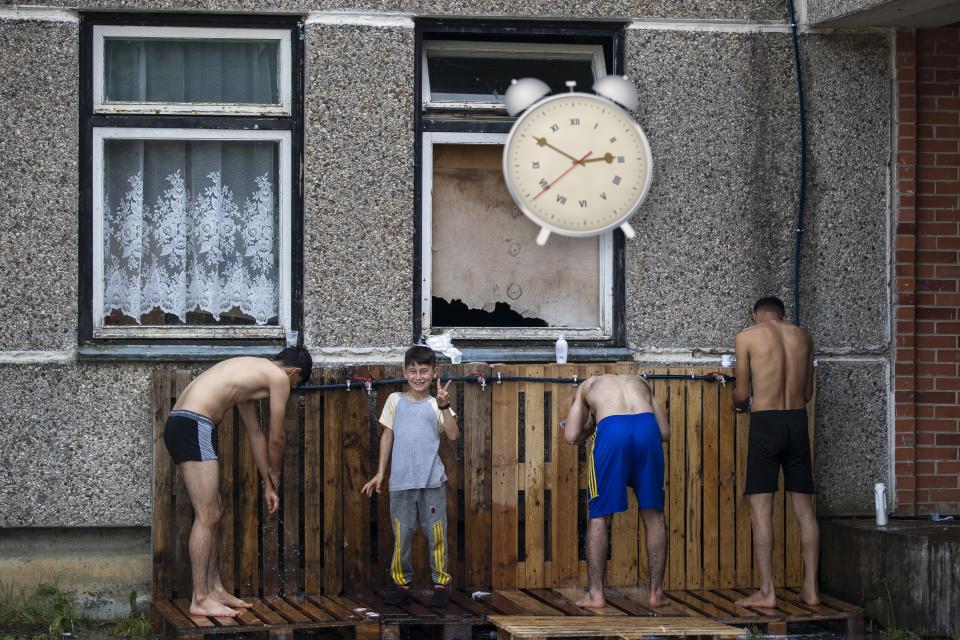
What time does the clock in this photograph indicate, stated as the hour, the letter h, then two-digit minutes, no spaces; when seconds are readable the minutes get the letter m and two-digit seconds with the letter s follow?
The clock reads 2h50m39s
